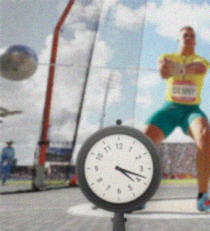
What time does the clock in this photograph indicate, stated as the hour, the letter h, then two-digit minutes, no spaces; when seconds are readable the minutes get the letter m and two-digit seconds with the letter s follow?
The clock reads 4h18
